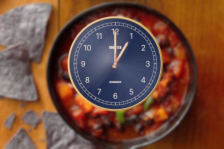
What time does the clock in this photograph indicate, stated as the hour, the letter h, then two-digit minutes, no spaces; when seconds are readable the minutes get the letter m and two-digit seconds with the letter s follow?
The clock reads 1h00
